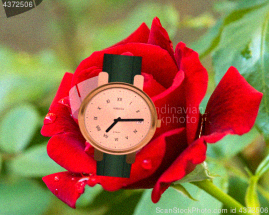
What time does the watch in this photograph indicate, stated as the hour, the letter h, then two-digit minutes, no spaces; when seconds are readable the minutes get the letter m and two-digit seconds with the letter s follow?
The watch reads 7h14
